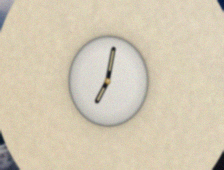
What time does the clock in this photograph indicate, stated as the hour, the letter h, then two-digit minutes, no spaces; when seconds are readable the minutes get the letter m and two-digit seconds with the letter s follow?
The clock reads 7h02
